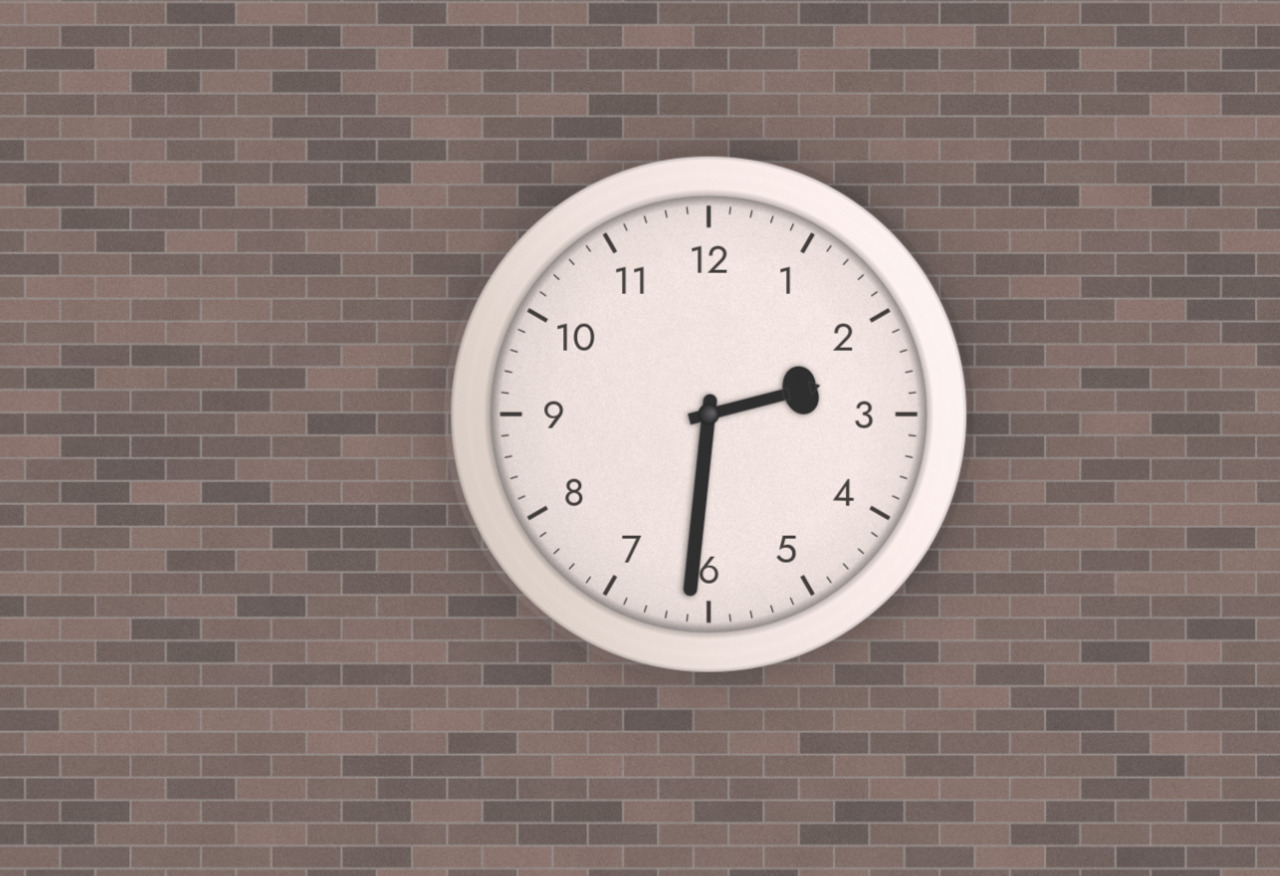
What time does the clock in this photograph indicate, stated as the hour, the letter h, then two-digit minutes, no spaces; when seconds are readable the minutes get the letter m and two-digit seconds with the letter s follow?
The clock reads 2h31
